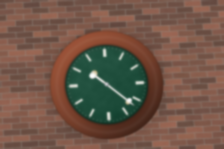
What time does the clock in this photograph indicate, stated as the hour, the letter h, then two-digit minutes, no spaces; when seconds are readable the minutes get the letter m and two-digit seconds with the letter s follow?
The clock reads 10h22
